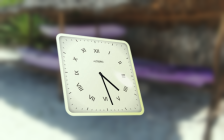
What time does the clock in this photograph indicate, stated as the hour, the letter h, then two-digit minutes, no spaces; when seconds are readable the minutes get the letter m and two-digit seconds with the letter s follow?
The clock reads 4h28
